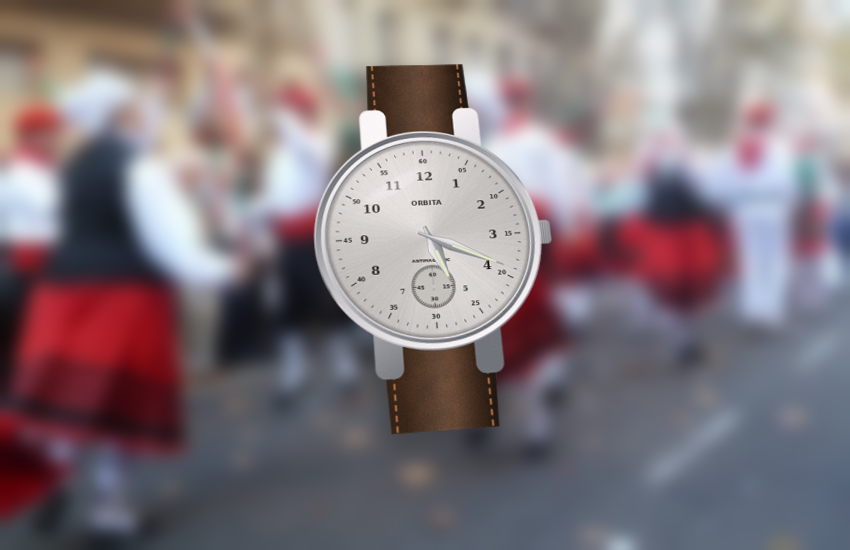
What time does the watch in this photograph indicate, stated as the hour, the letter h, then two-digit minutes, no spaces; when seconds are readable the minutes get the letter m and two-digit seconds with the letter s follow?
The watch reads 5h19
